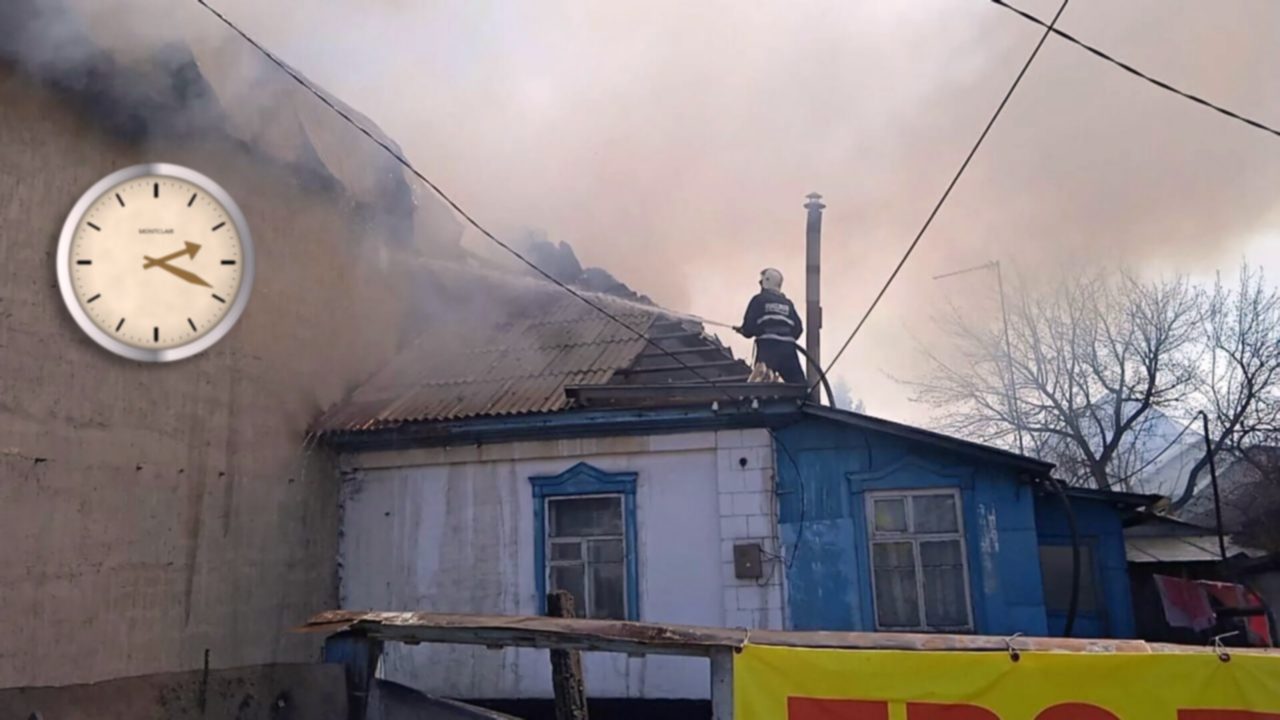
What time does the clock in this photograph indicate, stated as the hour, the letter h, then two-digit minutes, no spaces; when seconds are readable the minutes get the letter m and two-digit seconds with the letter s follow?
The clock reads 2h19
